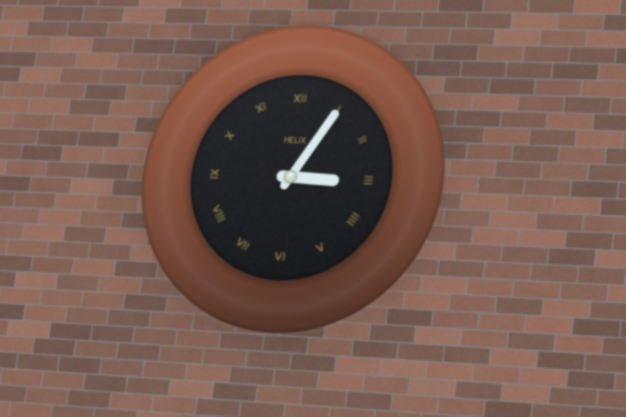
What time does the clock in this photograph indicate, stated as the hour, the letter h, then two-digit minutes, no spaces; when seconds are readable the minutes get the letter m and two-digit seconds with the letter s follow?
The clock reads 3h05
